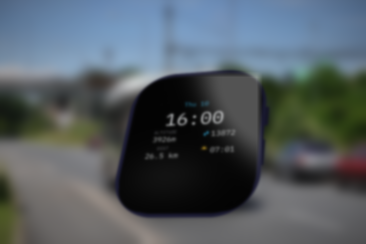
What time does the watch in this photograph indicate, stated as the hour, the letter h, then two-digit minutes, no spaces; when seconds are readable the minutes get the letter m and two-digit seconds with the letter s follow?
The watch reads 16h00
